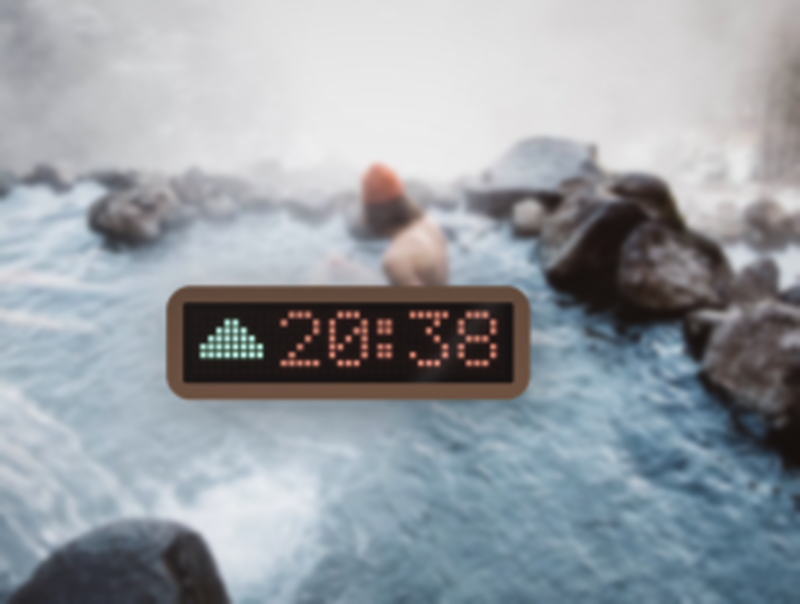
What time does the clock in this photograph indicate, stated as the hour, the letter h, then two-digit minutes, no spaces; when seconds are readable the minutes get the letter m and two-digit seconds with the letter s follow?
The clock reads 20h38
